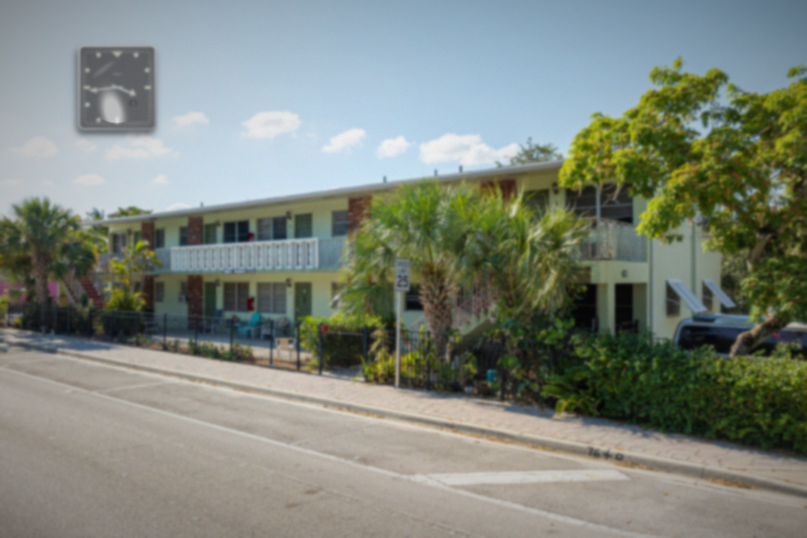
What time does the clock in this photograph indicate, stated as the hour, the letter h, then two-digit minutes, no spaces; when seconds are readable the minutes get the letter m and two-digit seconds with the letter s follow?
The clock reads 3h44
